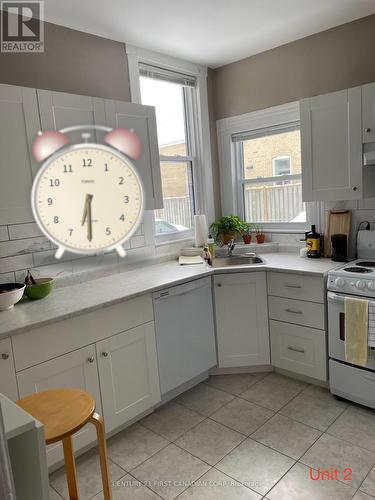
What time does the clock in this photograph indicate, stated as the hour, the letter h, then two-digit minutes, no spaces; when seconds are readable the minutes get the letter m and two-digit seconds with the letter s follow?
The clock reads 6h30
